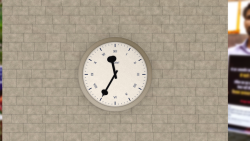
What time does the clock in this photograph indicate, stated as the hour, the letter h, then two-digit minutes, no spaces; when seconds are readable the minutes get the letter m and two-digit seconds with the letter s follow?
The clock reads 11h35
